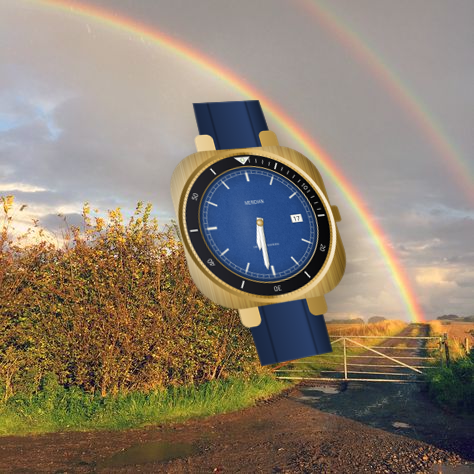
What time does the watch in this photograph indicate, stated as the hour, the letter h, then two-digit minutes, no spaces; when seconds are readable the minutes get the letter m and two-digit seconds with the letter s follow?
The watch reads 6h31
